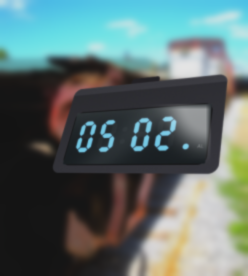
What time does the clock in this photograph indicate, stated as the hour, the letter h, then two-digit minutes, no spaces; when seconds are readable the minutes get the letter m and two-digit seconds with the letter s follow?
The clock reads 5h02
